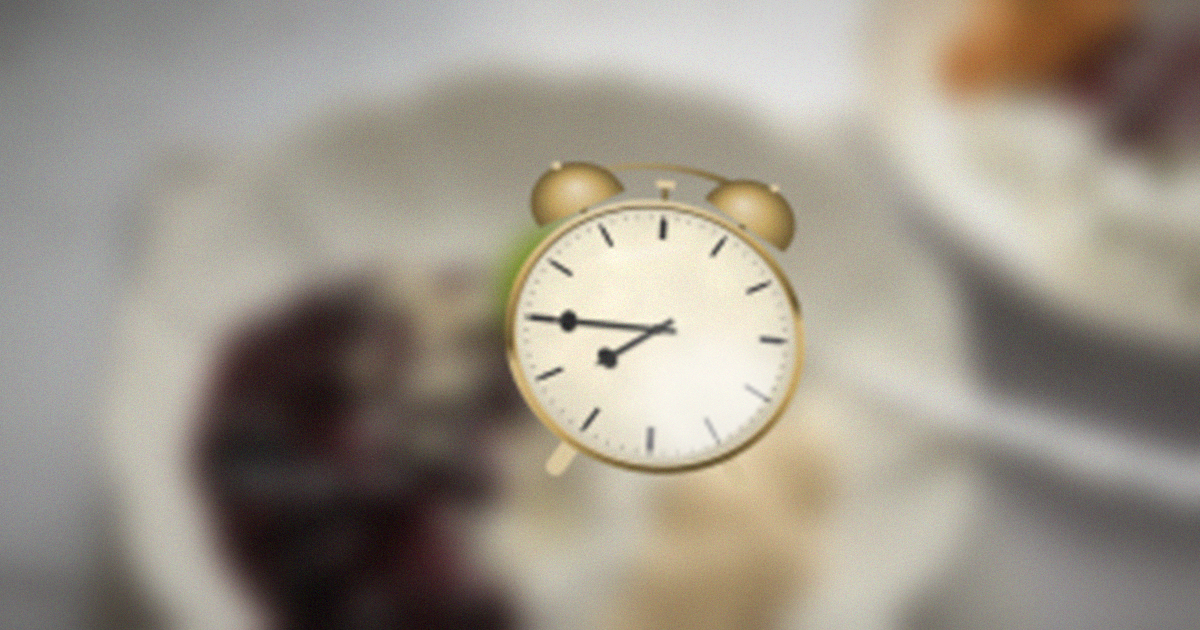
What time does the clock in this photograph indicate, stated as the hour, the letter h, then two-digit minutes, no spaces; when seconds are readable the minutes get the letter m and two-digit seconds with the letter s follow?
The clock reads 7h45
